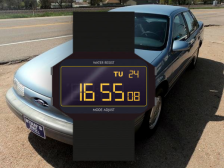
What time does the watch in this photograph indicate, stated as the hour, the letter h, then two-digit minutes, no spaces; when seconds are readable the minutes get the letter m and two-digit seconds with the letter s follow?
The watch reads 16h55m08s
